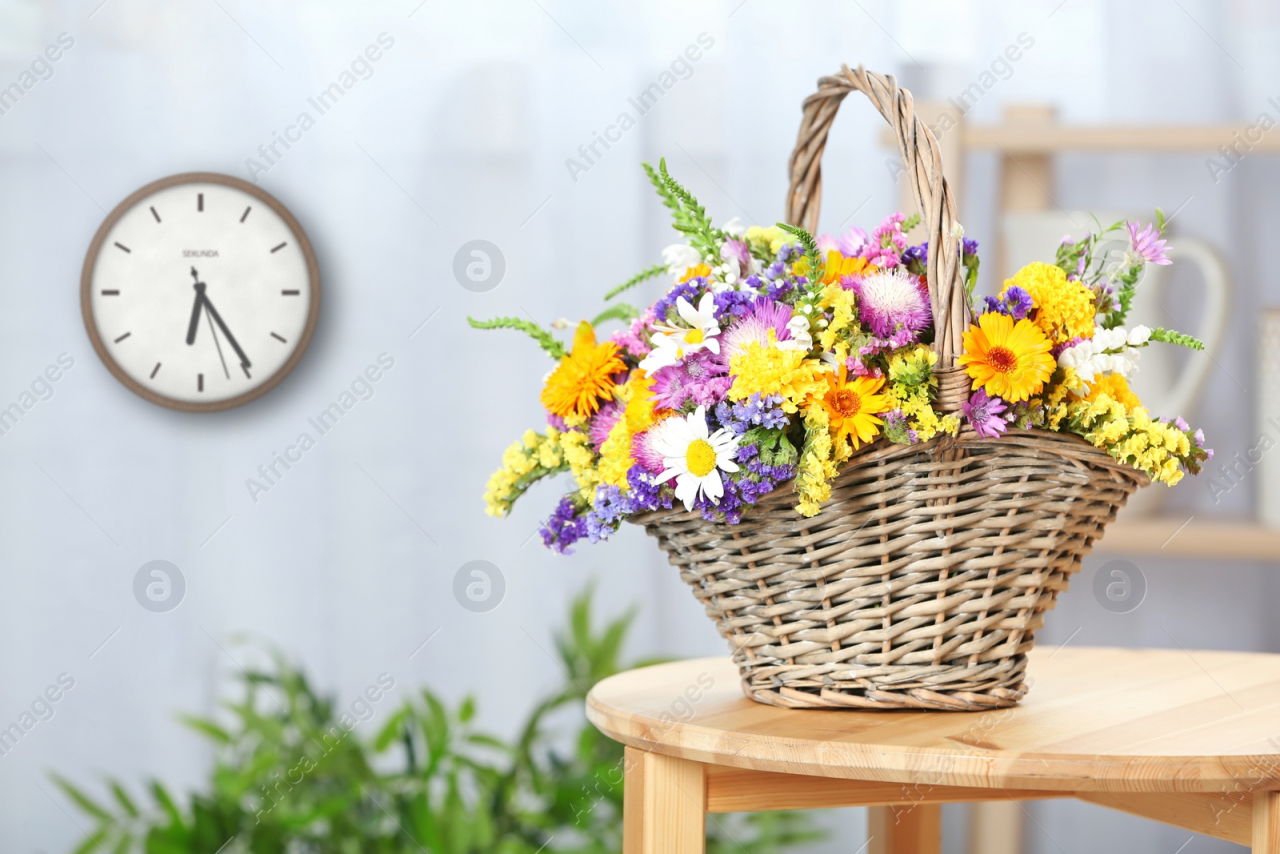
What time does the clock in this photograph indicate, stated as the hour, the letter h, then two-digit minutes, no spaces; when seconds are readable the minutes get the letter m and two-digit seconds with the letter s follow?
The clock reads 6h24m27s
